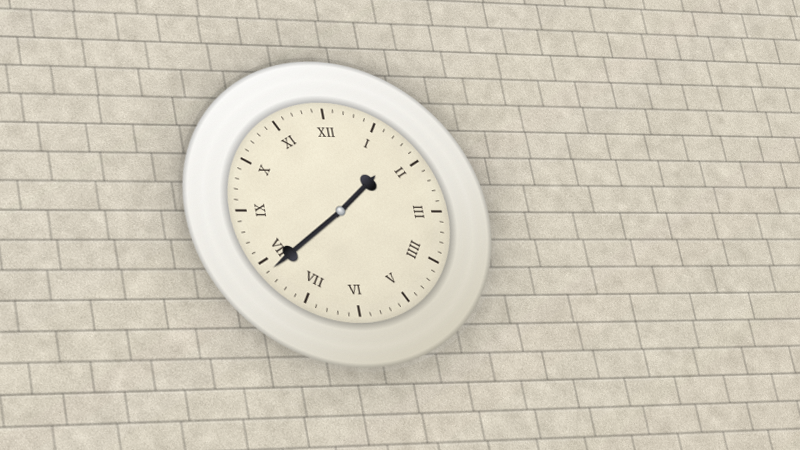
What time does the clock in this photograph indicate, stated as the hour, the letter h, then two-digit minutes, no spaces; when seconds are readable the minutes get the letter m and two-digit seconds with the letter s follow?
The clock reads 1h39
